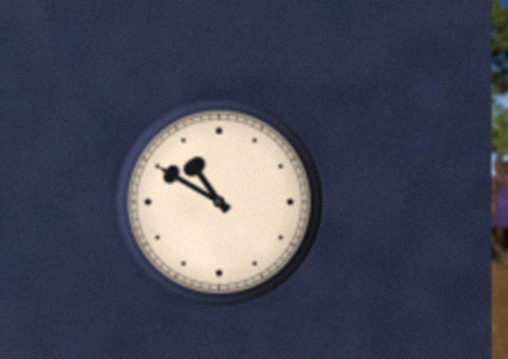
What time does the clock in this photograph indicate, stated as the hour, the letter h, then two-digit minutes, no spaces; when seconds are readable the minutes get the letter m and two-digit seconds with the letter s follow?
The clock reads 10h50
